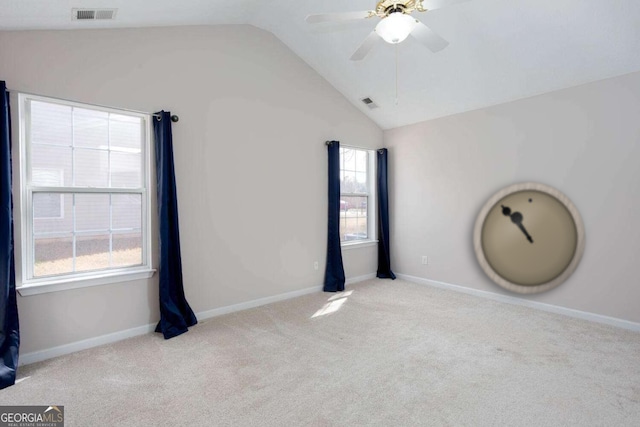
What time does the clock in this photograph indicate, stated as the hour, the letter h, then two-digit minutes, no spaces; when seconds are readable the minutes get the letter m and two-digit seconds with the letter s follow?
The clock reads 10h53
